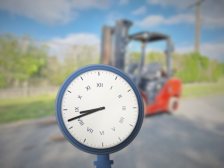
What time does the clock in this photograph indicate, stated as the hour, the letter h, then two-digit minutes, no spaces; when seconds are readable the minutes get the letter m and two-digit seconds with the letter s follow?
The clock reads 8h42
